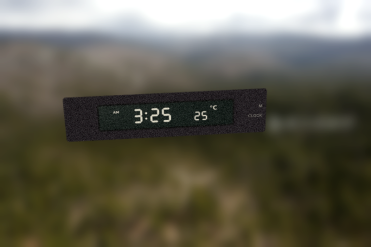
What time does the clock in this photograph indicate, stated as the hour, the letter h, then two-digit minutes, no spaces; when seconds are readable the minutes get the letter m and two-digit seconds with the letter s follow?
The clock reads 3h25
